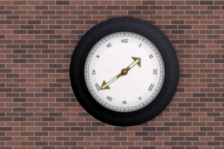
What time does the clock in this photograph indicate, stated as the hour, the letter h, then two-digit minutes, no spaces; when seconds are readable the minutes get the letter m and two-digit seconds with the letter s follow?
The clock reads 1h39
